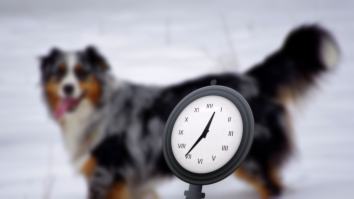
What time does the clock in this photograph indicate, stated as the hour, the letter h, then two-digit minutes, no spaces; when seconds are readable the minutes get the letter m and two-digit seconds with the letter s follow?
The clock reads 12h36
